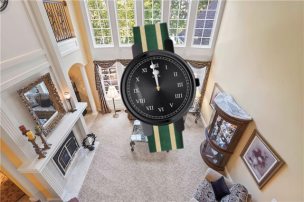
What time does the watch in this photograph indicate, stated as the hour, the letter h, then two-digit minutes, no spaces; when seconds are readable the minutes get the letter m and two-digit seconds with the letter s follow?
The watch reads 11h59
